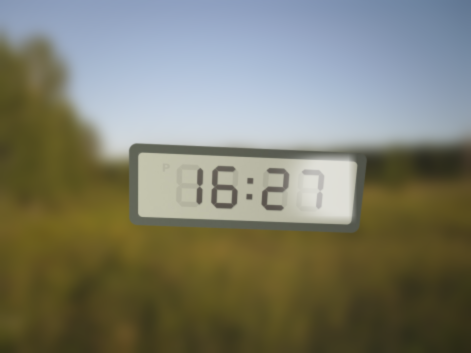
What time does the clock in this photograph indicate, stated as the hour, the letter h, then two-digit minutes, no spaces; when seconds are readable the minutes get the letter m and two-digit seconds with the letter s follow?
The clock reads 16h27
